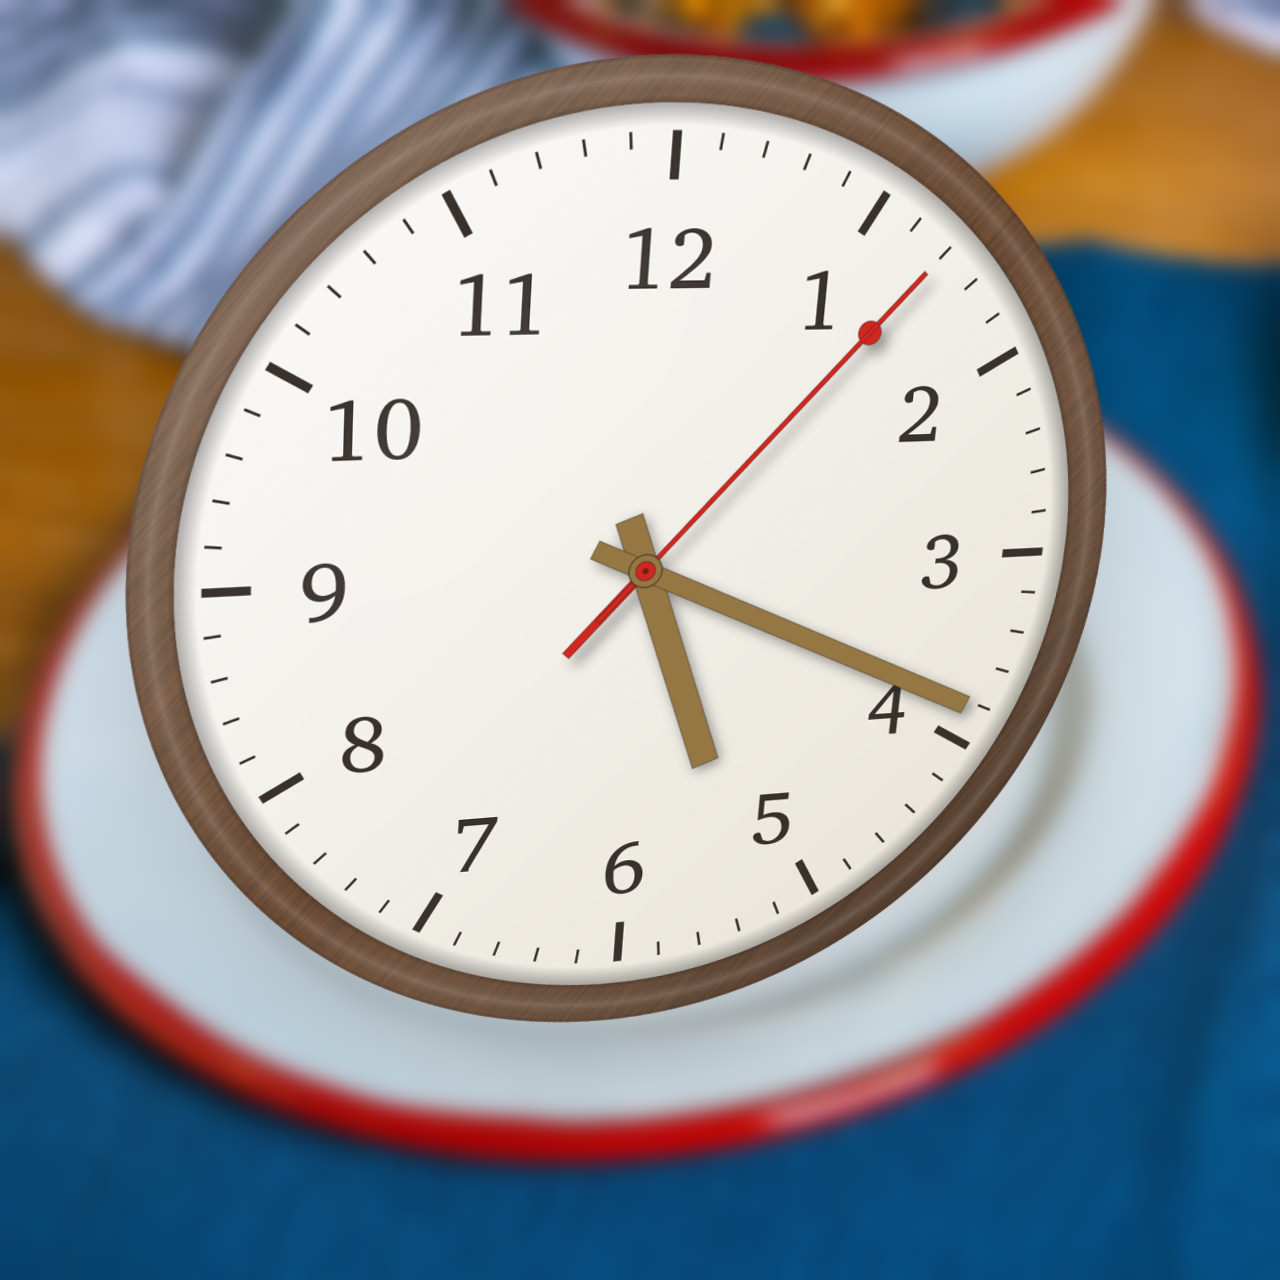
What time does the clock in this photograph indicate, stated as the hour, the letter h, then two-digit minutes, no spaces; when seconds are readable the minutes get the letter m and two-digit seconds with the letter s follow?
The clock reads 5h19m07s
